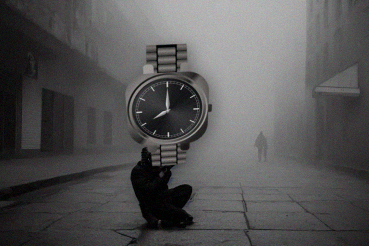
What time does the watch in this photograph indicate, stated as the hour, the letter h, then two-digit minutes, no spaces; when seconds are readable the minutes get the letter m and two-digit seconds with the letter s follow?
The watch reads 8h00
